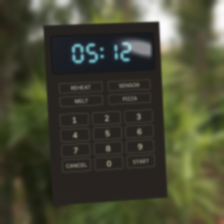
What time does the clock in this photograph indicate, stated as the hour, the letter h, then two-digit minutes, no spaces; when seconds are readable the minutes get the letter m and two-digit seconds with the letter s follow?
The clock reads 5h12
